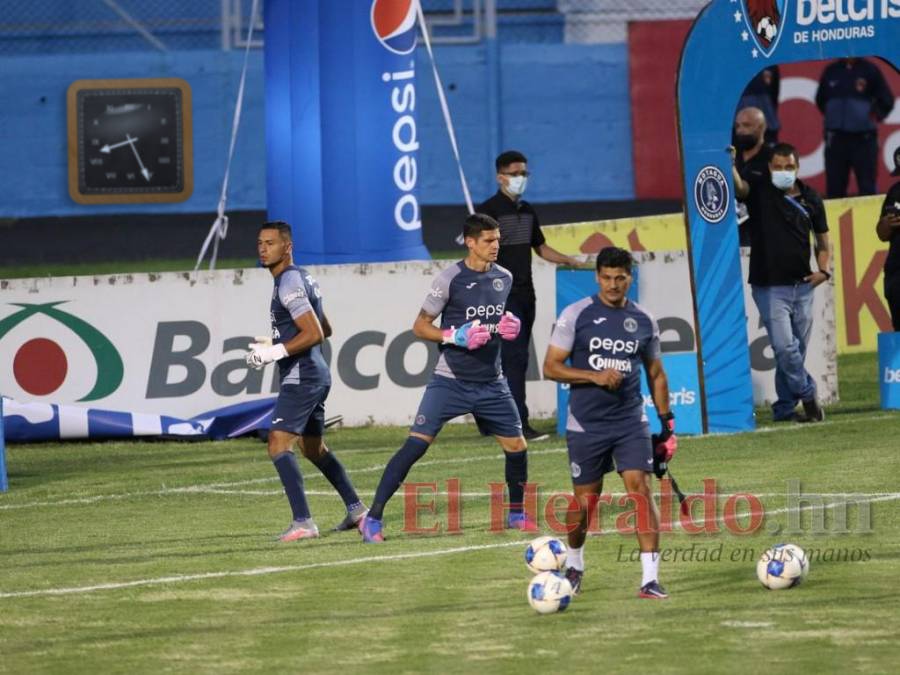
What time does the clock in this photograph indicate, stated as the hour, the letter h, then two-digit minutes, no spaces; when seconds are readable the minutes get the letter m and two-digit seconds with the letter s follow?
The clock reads 8h26
